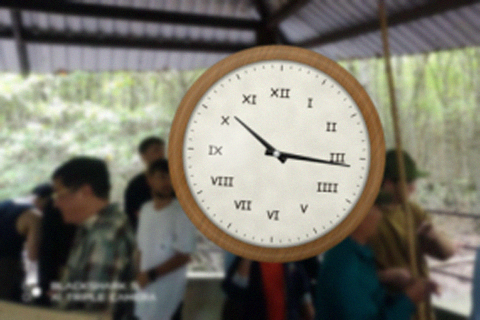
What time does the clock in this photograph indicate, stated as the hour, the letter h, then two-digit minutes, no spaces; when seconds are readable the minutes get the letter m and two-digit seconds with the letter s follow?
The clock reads 10h16
